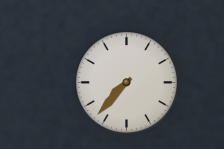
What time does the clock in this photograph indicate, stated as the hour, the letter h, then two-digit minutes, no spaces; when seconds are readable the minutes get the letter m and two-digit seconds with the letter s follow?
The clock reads 7h37
